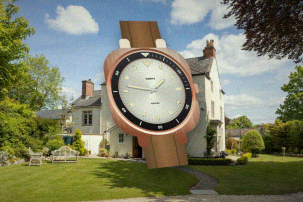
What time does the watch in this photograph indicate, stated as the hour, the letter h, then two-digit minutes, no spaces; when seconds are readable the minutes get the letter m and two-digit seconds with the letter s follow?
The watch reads 1h47
